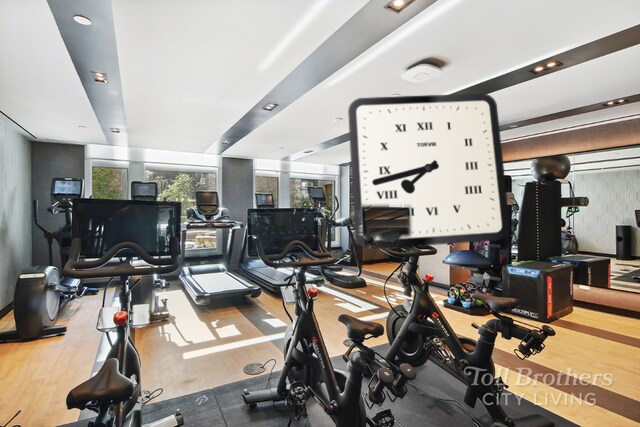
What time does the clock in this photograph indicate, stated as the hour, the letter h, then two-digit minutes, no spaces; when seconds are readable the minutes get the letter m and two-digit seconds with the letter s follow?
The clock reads 7h43
